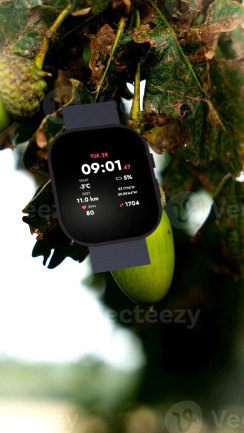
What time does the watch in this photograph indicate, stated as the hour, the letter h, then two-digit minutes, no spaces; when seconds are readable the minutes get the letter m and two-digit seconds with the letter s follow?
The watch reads 9h01
